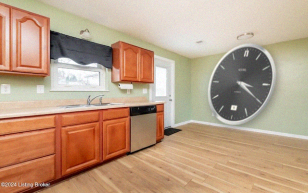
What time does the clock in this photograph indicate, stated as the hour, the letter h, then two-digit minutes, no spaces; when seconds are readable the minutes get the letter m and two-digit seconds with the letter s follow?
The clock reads 3h20
